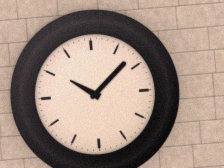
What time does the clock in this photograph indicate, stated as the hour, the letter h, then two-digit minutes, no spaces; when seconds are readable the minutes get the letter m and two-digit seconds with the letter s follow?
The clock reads 10h08
